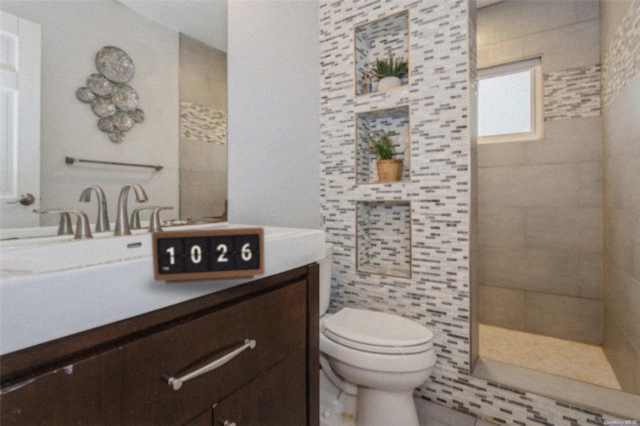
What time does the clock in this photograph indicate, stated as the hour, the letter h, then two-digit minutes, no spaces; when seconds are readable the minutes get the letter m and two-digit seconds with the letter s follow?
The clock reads 10h26
